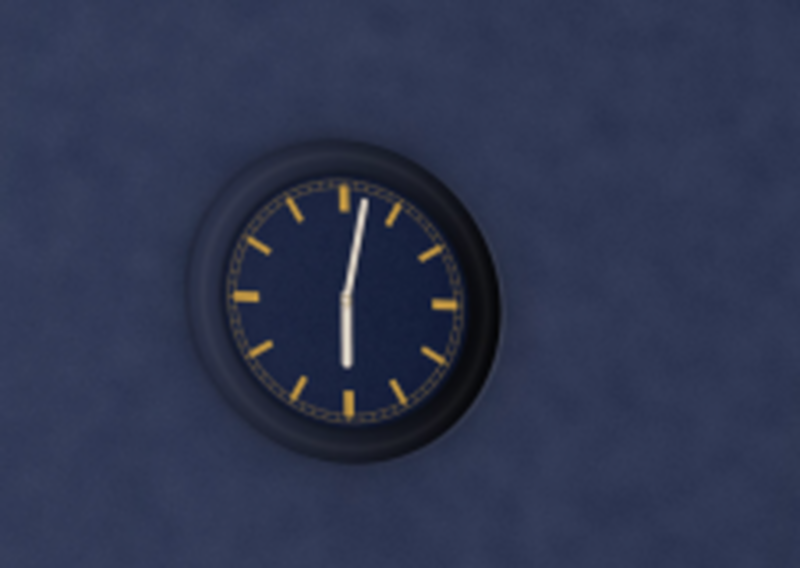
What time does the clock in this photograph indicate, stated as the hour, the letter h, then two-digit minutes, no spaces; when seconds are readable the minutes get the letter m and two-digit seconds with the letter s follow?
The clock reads 6h02
